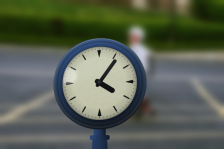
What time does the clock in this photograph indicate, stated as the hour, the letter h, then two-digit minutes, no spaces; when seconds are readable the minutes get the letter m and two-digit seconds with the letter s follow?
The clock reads 4h06
